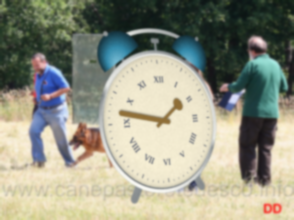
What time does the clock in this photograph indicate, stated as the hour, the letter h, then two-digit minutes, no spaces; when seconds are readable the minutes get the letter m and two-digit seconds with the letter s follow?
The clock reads 1h47
